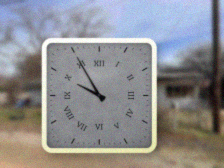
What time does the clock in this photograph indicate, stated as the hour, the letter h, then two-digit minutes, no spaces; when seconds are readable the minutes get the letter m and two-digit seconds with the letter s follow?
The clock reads 9h55
